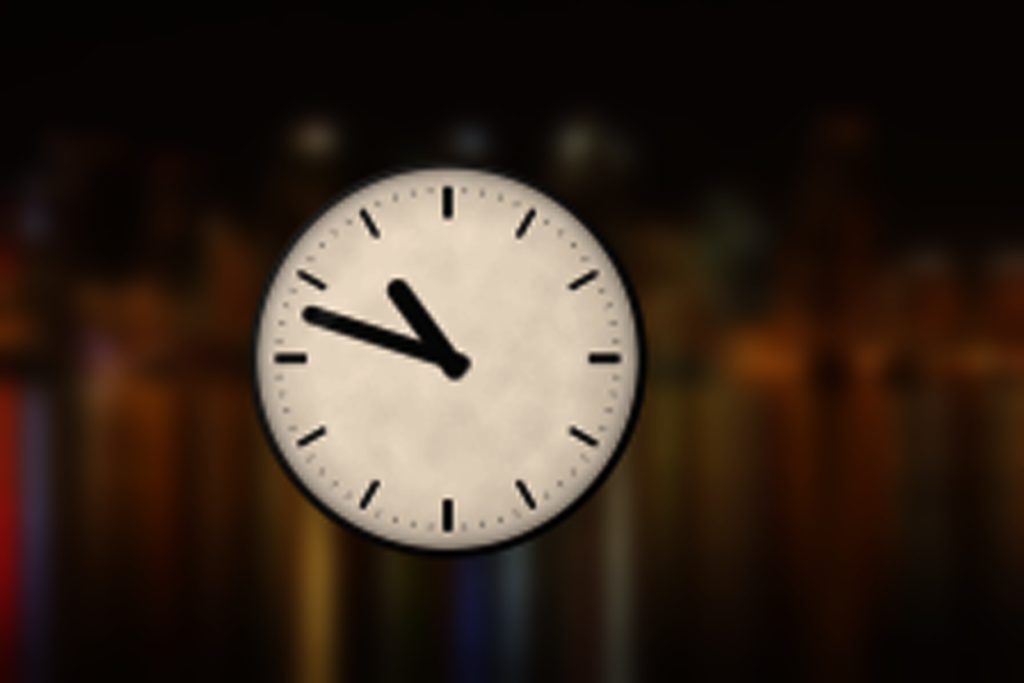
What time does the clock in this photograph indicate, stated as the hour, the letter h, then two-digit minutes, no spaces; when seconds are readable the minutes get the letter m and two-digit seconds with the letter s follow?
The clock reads 10h48
